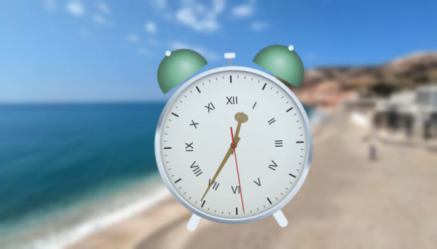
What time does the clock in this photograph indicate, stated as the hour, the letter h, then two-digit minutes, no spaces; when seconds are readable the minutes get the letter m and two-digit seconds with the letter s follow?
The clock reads 12h35m29s
